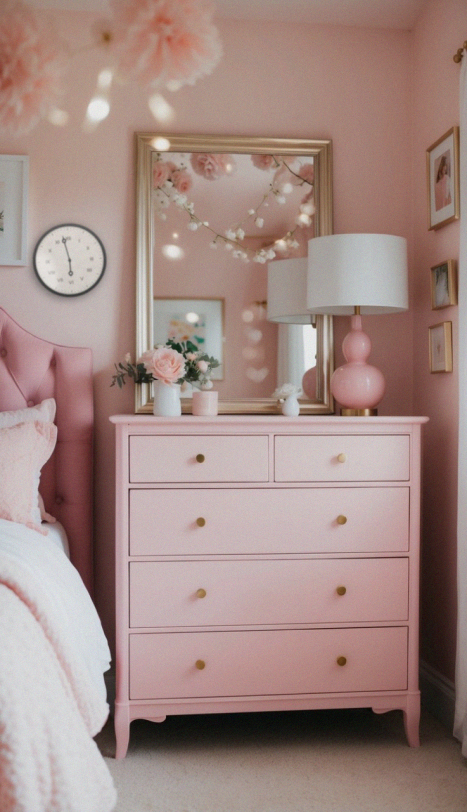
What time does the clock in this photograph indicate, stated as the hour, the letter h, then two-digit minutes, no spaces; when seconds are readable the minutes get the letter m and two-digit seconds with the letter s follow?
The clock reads 5h58
